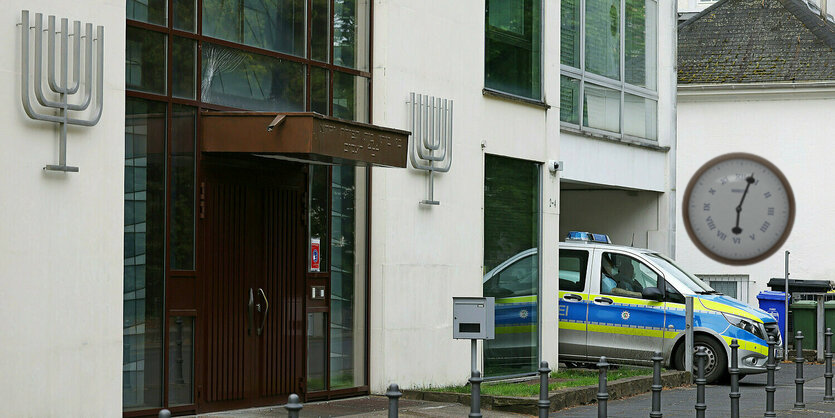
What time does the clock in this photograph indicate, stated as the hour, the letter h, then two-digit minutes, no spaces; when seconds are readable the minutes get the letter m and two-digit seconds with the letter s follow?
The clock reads 6h03
